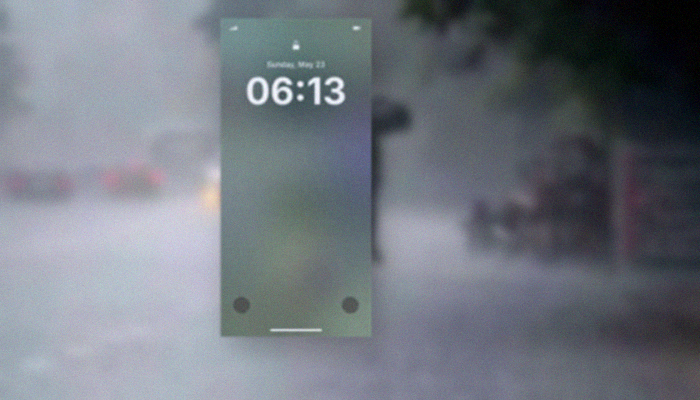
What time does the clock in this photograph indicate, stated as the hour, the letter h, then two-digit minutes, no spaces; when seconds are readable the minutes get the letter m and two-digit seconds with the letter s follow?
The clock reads 6h13
